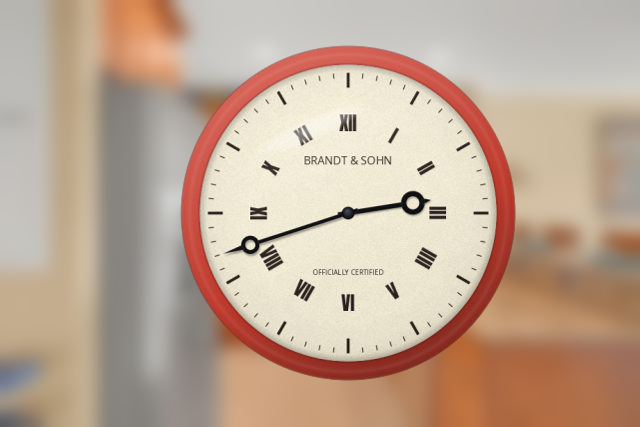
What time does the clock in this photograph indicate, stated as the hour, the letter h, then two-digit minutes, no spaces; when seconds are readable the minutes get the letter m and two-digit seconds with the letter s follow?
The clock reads 2h42
